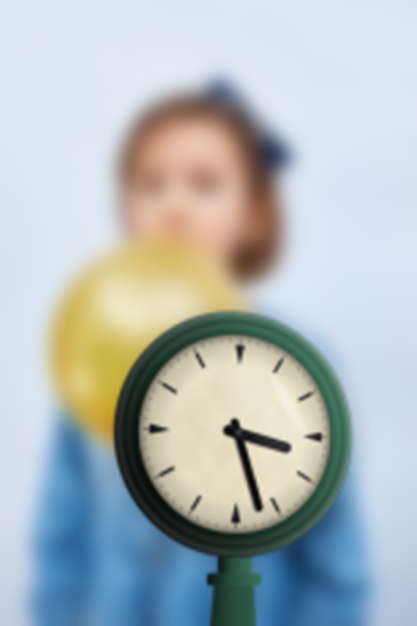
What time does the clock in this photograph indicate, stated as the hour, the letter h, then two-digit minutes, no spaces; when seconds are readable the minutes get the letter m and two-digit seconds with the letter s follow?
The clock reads 3h27
